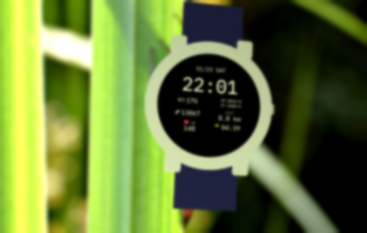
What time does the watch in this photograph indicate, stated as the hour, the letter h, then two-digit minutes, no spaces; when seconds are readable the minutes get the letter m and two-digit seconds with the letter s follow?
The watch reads 22h01
